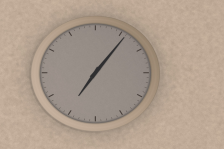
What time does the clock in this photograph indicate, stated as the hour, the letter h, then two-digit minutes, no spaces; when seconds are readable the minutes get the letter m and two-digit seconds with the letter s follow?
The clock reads 7h06
